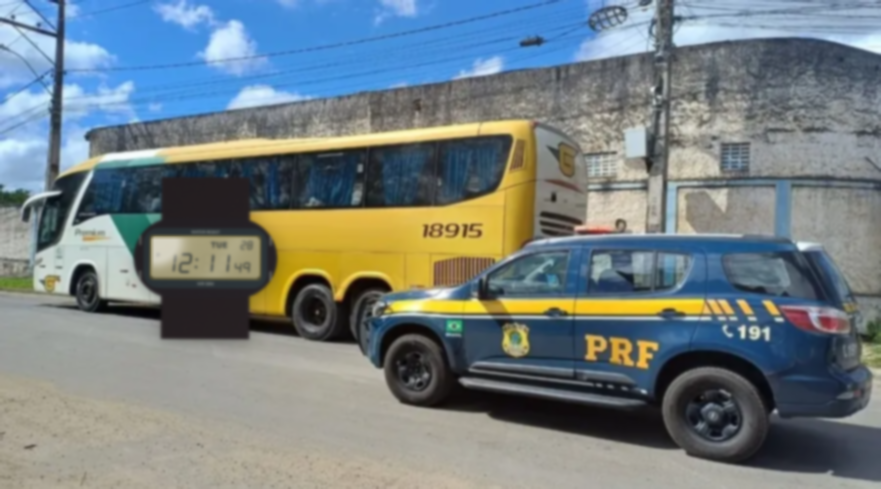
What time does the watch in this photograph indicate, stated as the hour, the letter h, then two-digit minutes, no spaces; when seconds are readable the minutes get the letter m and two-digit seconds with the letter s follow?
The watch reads 12h11
